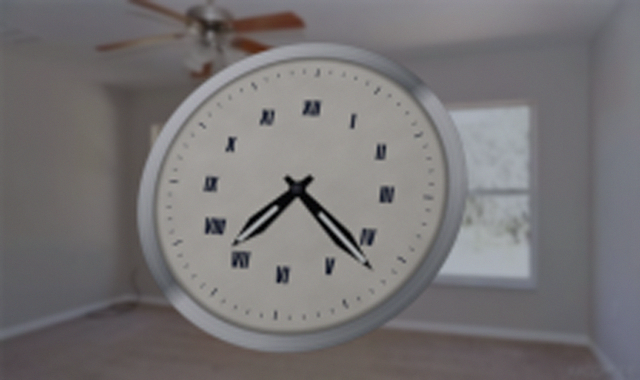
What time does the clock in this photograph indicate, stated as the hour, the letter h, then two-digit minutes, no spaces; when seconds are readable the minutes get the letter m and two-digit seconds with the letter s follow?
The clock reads 7h22
